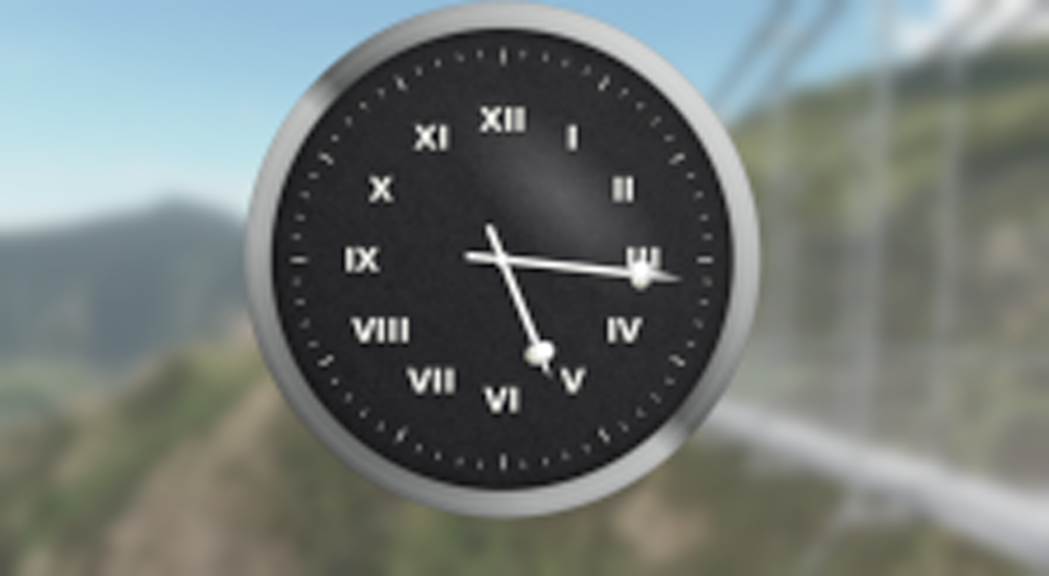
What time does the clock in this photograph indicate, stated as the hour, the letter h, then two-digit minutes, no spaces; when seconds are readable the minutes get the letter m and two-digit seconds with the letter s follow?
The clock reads 5h16
